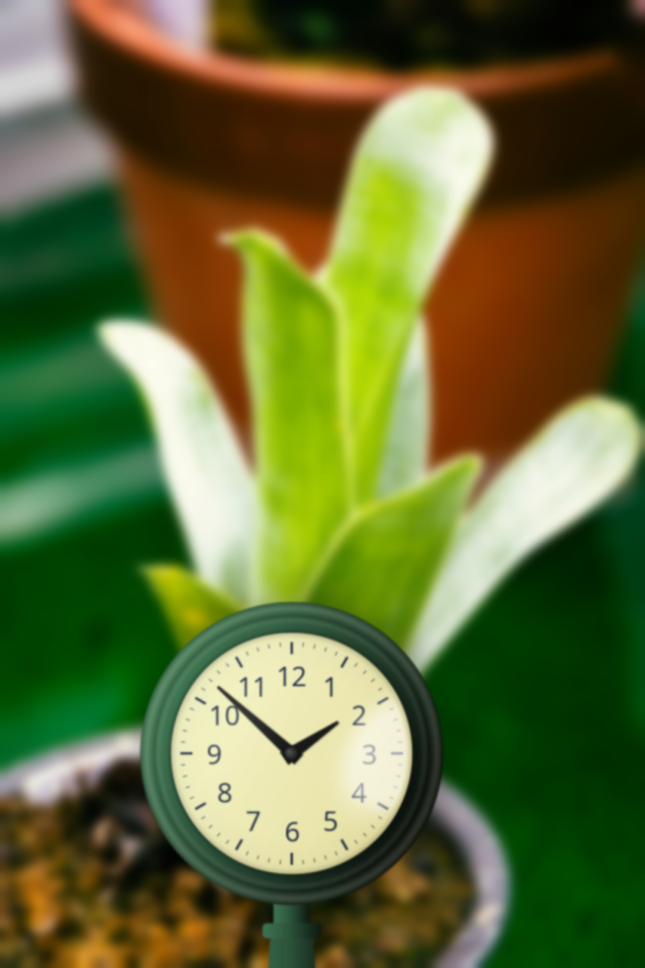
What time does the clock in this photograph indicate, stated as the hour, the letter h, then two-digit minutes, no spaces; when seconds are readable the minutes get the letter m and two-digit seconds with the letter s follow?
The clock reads 1h52
